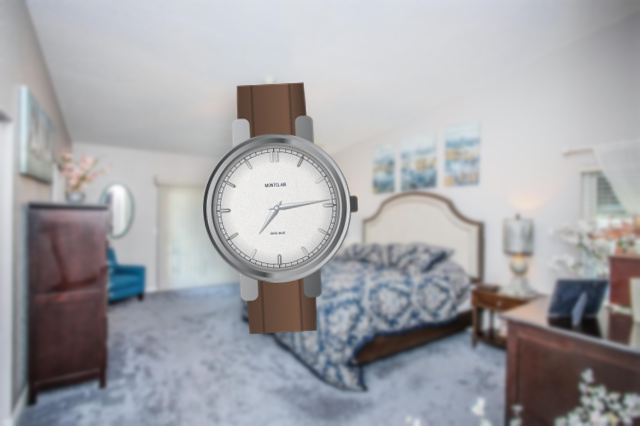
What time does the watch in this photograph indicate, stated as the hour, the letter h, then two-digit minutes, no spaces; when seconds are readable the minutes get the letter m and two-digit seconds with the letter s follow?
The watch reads 7h14
